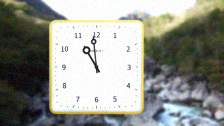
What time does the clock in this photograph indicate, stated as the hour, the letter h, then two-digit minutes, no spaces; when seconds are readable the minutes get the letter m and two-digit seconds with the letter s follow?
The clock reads 10h59
